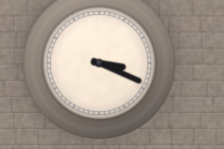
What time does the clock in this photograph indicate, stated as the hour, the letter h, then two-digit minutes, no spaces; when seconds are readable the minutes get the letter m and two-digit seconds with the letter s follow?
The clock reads 3h19
